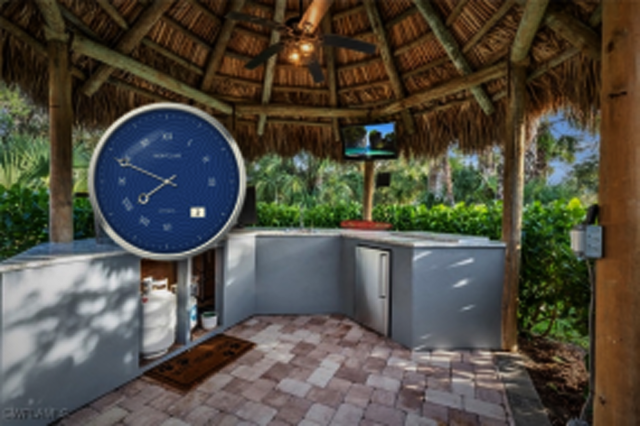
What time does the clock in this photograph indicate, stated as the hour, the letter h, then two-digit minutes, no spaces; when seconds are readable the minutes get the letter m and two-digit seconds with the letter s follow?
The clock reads 7h49
